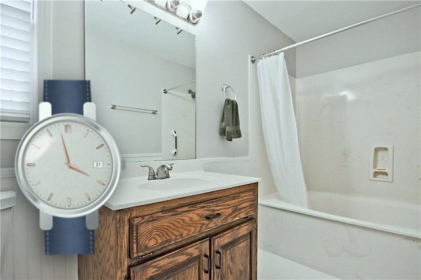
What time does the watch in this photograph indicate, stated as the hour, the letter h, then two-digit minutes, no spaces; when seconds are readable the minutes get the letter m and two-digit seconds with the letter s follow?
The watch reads 3h58
